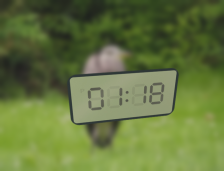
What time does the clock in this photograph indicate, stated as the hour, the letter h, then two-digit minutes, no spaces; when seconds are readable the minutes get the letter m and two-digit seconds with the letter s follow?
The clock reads 1h18
